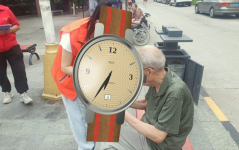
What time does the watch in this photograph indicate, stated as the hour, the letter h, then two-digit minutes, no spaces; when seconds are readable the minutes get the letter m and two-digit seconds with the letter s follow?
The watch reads 6h35
